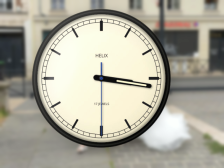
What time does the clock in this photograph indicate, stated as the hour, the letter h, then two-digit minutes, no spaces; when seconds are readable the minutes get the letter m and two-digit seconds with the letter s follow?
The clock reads 3h16m30s
